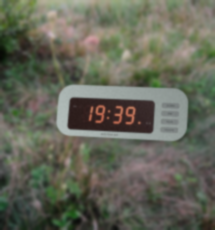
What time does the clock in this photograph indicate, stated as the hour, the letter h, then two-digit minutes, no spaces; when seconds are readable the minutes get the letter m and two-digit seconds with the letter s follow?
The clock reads 19h39
